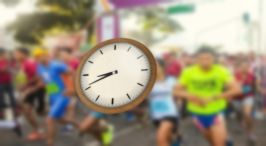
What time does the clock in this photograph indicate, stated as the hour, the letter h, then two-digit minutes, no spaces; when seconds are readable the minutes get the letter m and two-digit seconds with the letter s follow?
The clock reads 8h41
